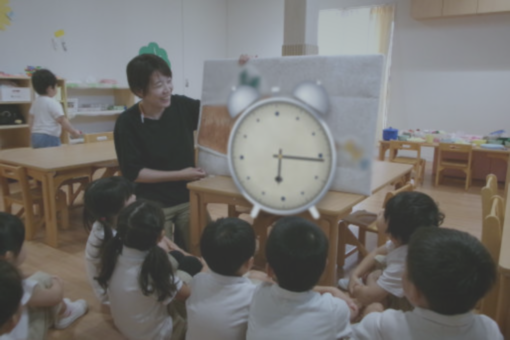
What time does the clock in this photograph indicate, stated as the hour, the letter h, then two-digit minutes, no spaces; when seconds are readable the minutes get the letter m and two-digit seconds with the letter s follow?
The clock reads 6h16
